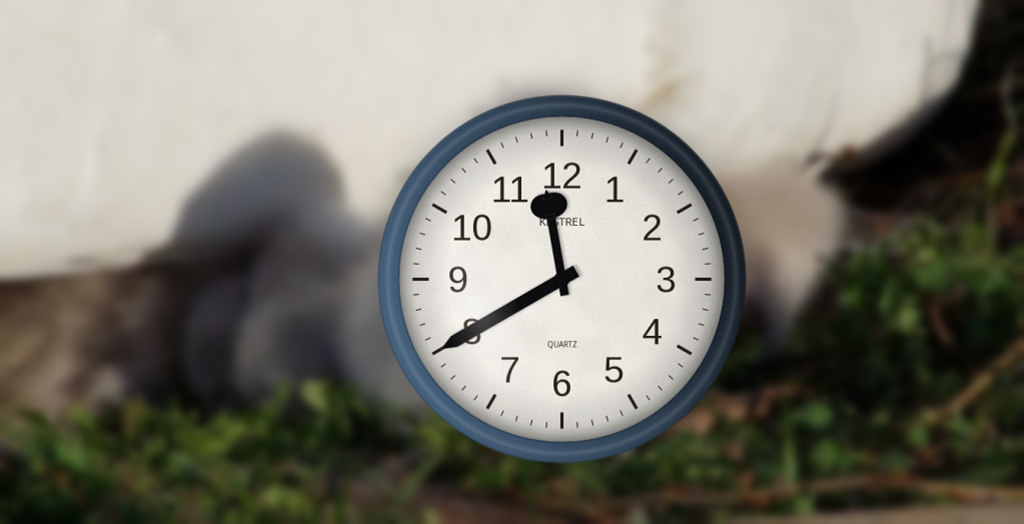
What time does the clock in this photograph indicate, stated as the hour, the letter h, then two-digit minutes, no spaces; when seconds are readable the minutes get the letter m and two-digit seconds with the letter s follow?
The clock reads 11h40
